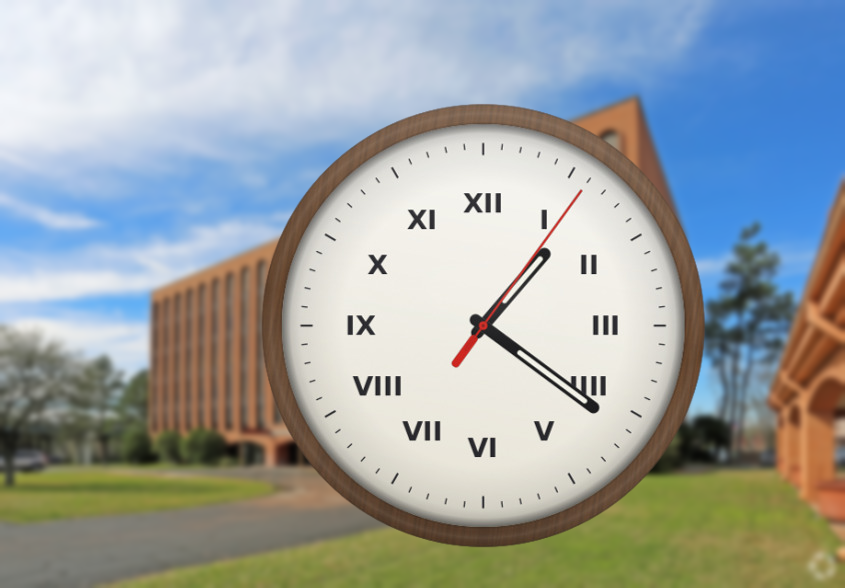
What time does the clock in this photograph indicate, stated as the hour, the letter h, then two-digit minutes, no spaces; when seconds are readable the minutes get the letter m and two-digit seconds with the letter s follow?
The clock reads 1h21m06s
